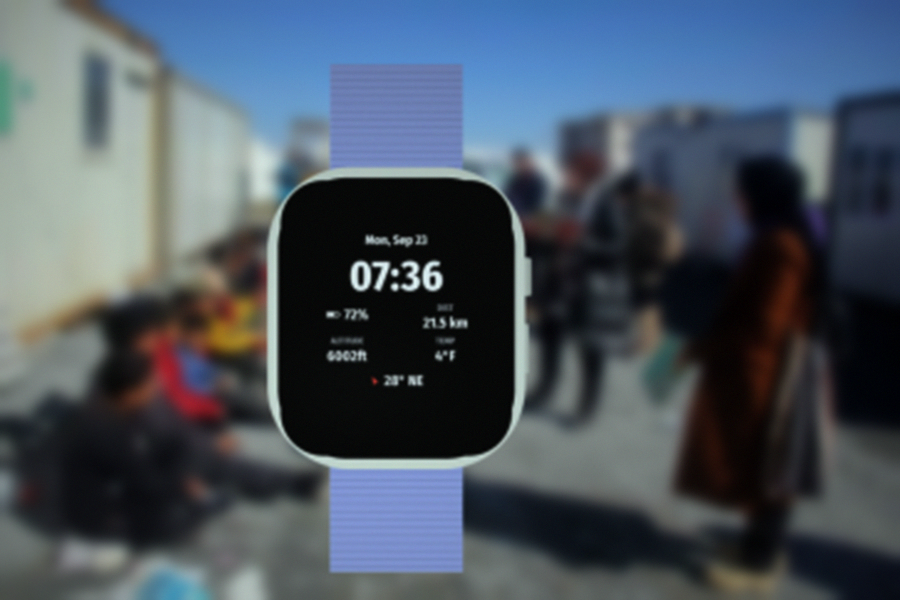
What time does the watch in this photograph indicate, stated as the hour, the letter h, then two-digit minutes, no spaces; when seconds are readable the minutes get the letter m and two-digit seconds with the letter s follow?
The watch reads 7h36
